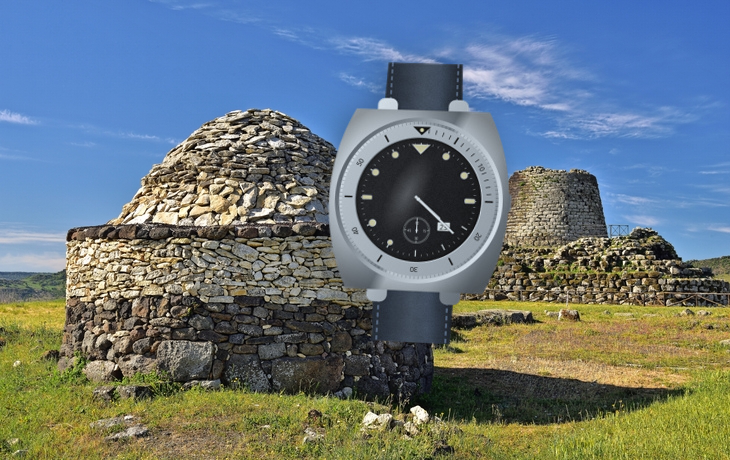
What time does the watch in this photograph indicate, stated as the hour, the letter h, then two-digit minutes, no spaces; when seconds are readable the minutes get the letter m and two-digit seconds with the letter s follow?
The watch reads 4h22
